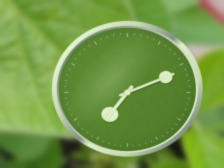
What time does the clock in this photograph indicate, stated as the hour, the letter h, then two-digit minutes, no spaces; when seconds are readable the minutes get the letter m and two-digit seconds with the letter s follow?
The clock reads 7h11
